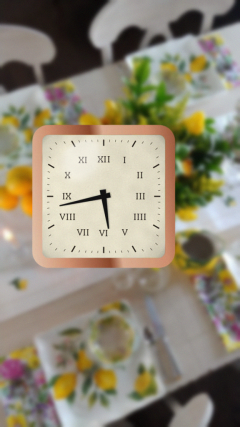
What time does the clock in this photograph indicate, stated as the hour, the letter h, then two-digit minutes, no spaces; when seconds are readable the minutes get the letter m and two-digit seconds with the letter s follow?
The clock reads 5h43
